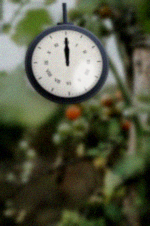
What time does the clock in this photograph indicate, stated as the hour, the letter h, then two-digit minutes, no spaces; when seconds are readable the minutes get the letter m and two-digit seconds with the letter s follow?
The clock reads 12h00
